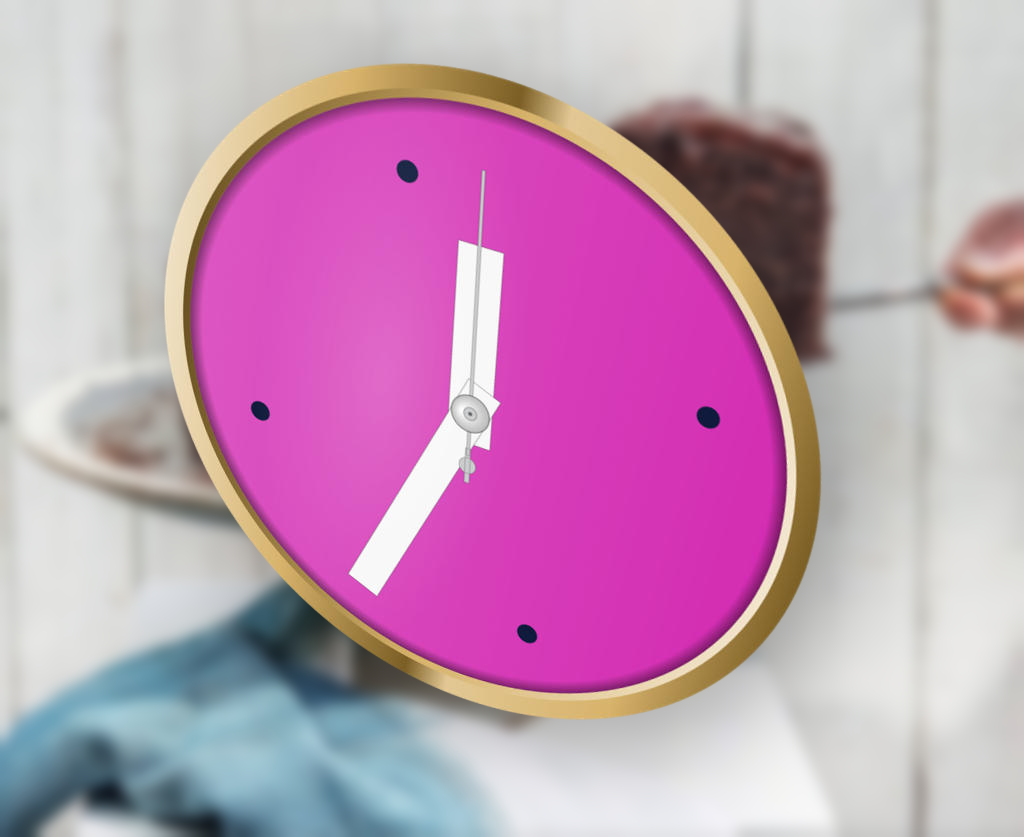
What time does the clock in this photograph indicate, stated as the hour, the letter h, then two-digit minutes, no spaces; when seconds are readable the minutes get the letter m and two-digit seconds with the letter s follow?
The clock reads 12h37m03s
